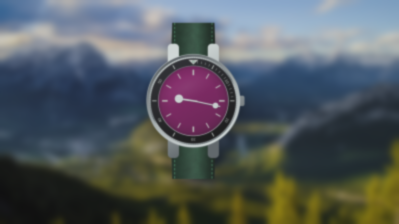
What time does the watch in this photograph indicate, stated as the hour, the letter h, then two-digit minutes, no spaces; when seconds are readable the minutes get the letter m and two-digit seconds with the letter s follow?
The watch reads 9h17
